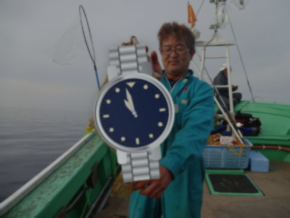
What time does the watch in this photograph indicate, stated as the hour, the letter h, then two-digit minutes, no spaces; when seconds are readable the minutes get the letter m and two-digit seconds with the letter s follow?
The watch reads 10h58
